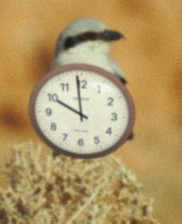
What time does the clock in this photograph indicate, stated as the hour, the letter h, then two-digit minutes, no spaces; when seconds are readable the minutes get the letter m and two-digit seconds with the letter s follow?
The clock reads 9h59
